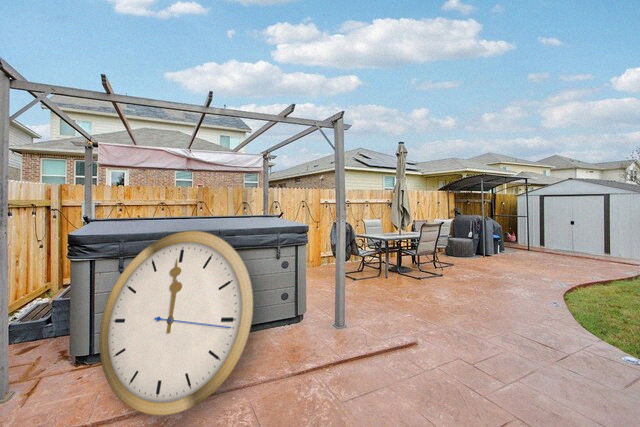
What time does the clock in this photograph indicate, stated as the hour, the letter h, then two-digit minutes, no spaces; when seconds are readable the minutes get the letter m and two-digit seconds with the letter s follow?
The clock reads 11h59m16s
